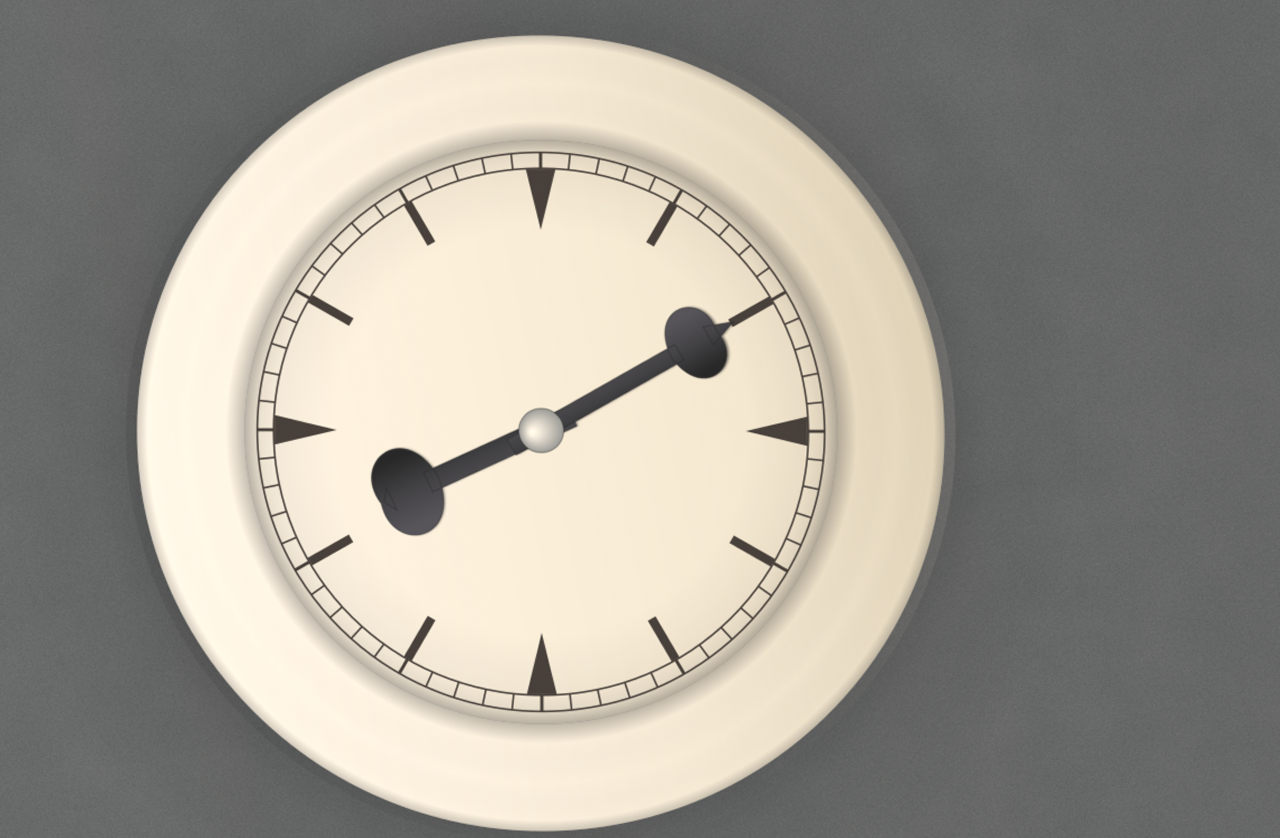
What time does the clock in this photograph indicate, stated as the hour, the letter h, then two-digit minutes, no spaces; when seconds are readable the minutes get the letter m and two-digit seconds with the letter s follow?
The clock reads 8h10
